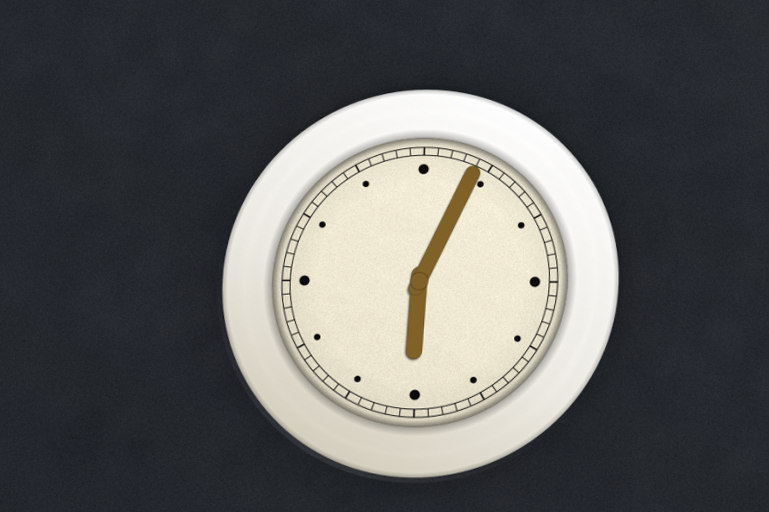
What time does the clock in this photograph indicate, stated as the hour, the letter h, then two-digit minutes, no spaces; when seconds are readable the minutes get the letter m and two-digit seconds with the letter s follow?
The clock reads 6h04
